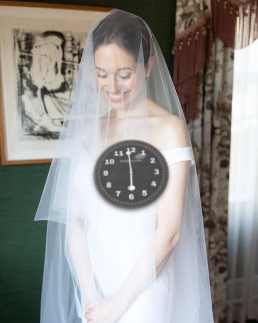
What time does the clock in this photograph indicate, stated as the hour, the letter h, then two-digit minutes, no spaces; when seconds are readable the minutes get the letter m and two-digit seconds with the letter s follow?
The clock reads 5h59
